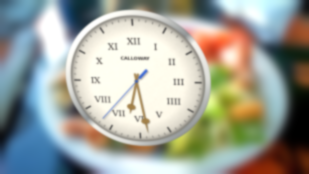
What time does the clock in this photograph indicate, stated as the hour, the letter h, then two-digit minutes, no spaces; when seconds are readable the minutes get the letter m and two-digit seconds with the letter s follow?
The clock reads 6h28m37s
